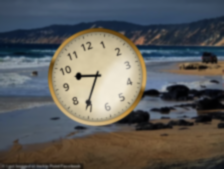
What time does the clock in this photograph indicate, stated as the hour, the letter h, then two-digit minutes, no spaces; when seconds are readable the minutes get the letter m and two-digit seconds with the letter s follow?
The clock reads 9h36
